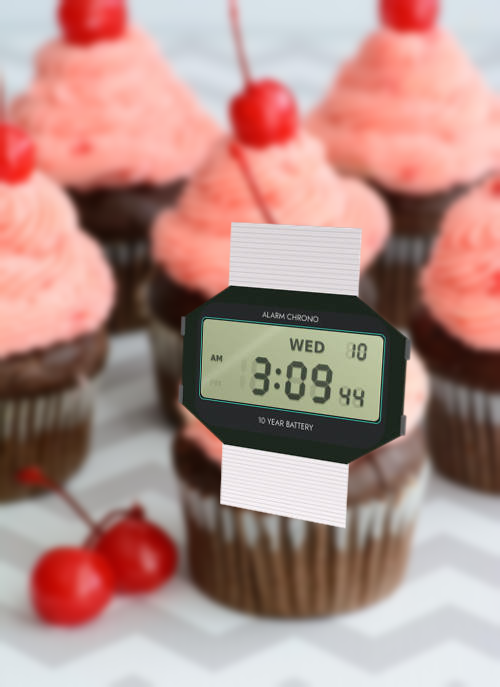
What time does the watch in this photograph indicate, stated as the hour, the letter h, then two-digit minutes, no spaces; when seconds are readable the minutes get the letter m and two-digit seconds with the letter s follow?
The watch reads 3h09m44s
